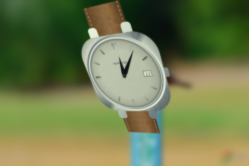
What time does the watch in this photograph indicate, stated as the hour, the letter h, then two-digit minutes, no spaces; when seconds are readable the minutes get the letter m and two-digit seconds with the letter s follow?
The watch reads 12h06
